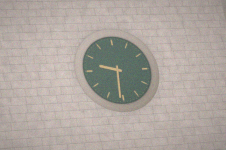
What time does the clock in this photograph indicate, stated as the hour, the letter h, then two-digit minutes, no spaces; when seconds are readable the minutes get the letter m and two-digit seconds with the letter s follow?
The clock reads 9h31
